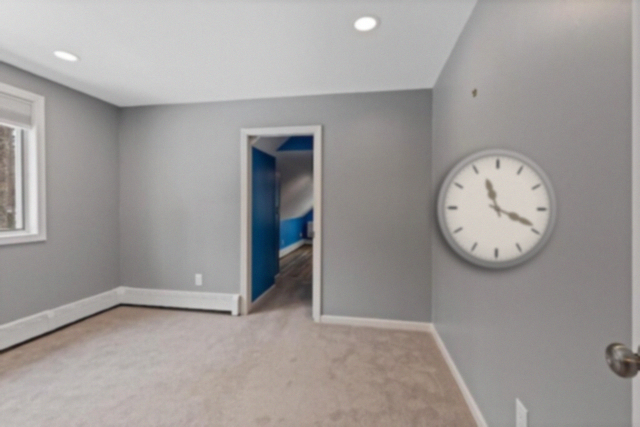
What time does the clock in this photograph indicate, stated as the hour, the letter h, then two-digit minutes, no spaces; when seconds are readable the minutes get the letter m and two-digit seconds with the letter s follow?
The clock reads 11h19
